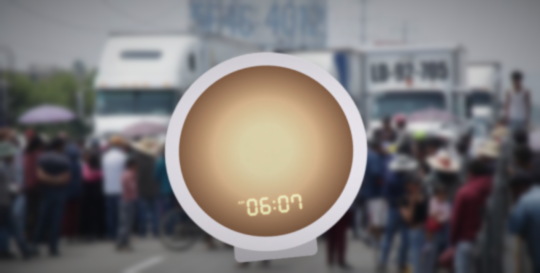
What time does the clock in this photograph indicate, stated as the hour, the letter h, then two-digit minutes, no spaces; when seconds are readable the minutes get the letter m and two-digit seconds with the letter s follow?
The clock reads 6h07
